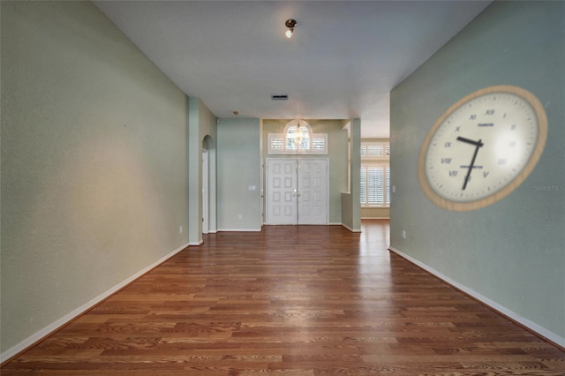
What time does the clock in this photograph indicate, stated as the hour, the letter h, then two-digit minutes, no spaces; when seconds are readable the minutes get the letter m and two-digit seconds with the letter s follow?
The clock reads 9h30
